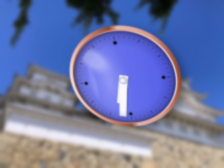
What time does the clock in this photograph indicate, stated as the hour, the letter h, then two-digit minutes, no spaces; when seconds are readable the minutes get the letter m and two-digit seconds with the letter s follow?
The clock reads 6h32
